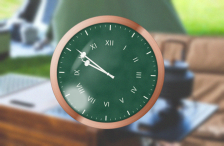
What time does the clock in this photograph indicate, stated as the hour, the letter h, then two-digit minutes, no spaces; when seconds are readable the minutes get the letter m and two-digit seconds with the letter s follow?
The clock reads 9h51
